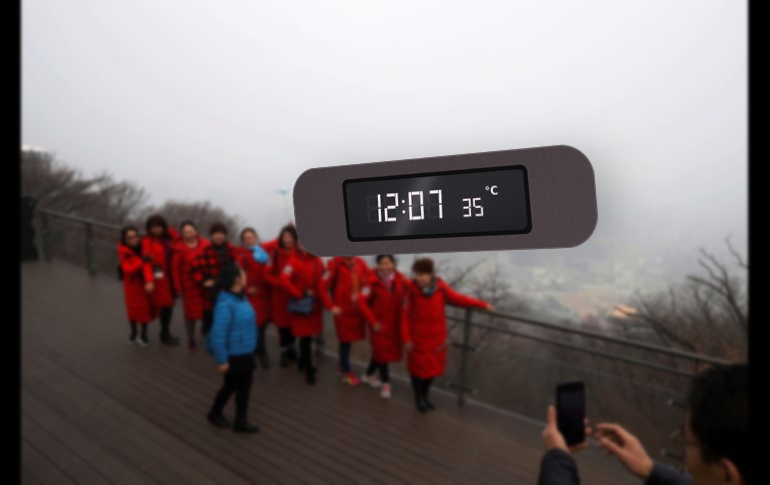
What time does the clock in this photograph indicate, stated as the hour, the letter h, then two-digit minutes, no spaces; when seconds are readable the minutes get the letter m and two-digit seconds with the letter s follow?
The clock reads 12h07
